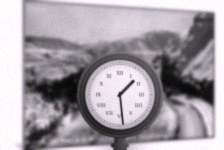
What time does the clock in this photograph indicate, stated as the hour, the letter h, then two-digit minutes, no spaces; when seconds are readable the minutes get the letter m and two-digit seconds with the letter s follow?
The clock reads 1h29
